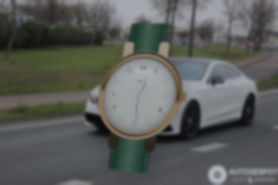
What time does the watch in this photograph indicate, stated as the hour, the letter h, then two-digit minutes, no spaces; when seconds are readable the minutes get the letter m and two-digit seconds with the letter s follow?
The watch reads 12h29
